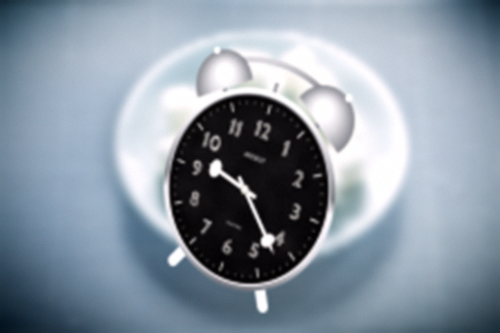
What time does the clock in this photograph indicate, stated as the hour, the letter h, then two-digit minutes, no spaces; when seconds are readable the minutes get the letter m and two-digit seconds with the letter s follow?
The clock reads 9h22
